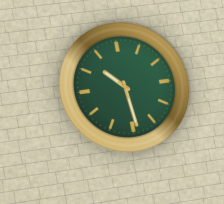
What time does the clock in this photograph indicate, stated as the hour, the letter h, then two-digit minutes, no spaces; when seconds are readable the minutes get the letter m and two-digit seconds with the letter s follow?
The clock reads 10h29
